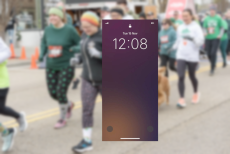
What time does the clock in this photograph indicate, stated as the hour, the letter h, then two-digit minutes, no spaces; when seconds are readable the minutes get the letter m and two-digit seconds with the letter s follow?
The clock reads 12h08
